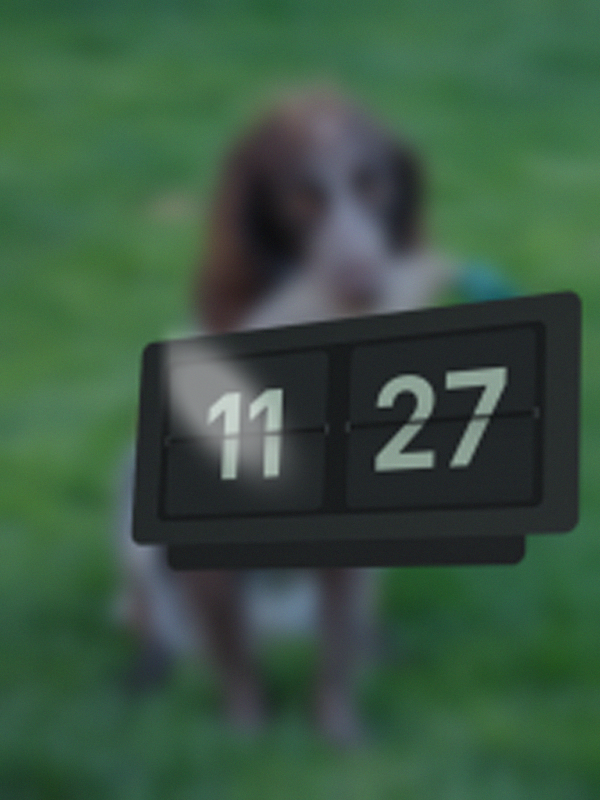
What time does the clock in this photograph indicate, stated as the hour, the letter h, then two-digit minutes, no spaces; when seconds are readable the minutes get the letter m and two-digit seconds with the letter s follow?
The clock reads 11h27
